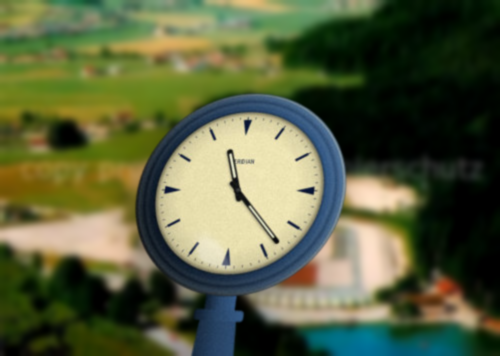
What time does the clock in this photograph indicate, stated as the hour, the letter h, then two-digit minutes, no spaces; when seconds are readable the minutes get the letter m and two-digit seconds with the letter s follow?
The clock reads 11h23
